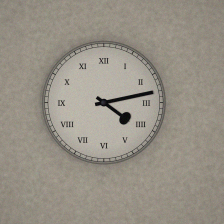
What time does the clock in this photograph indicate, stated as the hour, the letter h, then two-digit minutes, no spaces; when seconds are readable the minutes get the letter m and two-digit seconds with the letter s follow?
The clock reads 4h13
